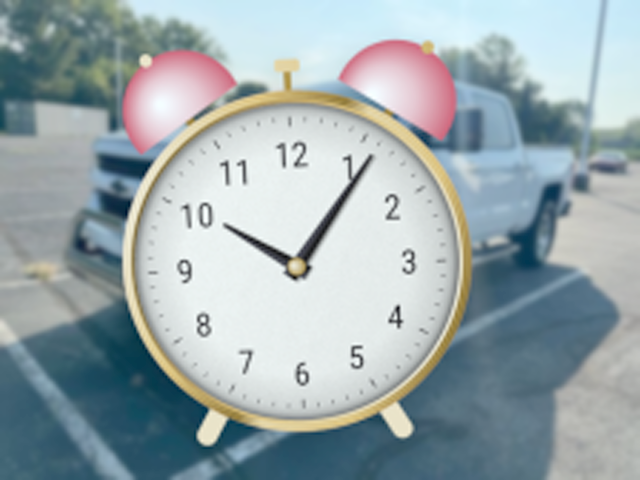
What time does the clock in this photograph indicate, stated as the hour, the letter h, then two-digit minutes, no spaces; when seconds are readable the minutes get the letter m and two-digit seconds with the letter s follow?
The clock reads 10h06
